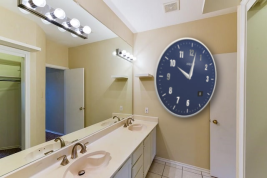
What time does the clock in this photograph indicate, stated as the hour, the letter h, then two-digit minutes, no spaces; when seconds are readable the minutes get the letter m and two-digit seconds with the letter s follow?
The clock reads 10h02
